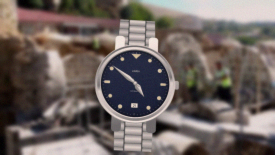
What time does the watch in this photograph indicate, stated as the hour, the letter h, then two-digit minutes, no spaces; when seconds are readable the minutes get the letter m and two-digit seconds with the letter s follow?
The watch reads 4h51
